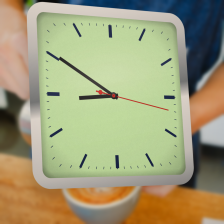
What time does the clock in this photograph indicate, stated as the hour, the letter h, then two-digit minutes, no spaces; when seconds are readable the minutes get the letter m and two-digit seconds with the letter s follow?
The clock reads 8h50m17s
